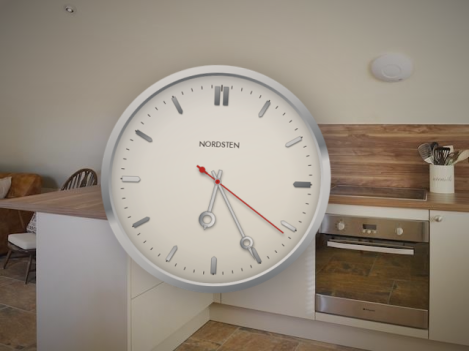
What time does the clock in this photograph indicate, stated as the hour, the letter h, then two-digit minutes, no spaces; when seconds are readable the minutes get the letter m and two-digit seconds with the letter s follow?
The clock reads 6h25m21s
